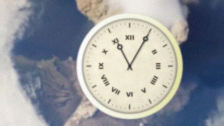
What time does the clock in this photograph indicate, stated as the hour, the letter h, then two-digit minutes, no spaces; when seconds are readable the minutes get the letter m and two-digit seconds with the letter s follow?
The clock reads 11h05
